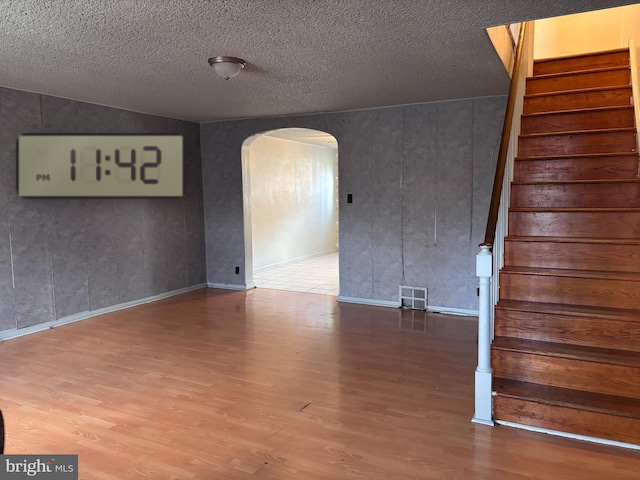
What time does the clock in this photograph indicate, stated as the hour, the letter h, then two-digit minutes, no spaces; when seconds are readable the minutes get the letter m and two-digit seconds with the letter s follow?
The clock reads 11h42
